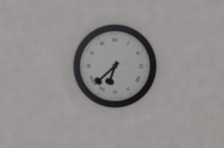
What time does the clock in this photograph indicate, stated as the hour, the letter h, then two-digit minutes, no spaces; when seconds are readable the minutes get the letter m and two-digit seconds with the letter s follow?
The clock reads 6h38
